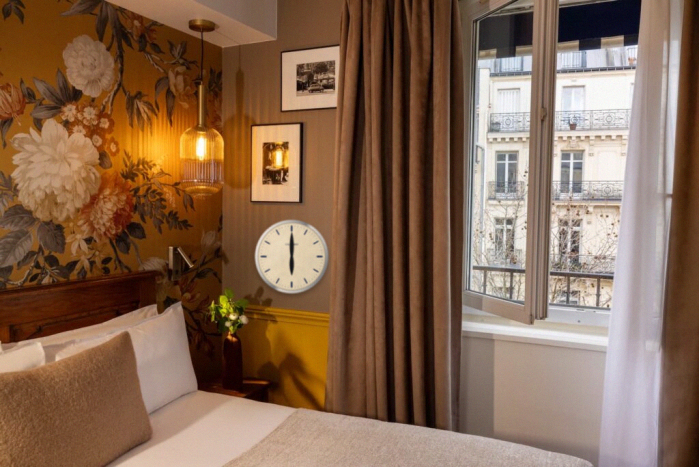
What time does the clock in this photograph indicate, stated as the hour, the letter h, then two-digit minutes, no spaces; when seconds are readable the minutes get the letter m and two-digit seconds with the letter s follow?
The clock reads 6h00
